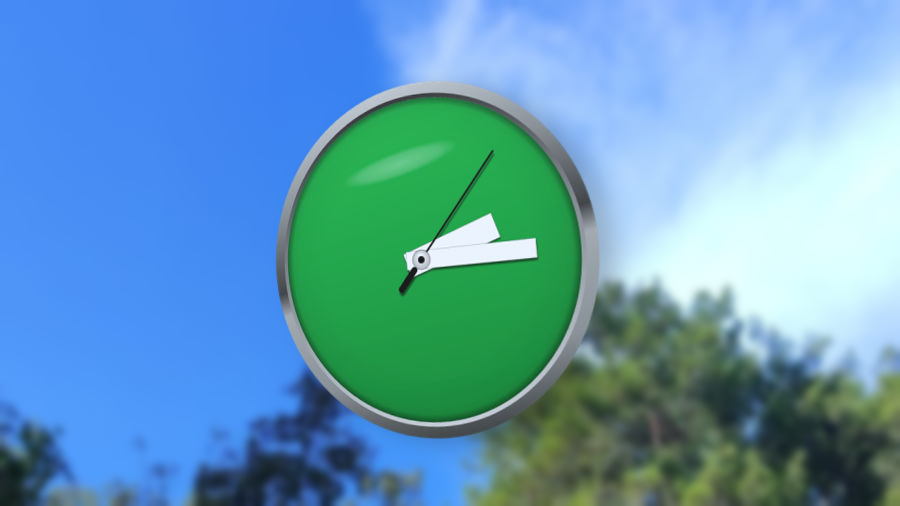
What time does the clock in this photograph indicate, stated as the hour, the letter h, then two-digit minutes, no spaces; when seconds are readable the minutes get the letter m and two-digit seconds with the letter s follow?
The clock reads 2h14m06s
